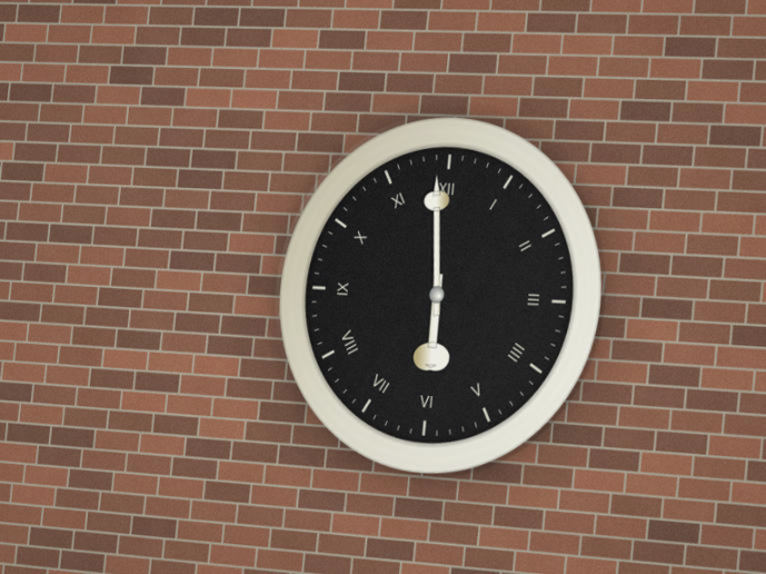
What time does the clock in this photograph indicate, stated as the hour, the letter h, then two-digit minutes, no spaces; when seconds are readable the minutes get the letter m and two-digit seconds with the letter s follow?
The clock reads 5h59
